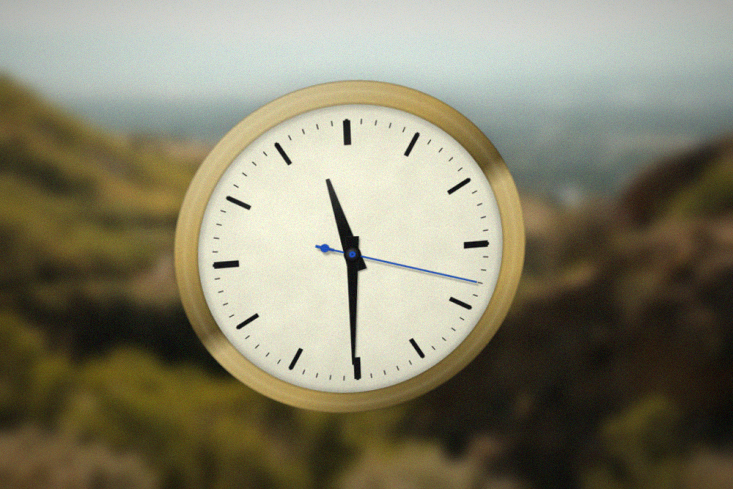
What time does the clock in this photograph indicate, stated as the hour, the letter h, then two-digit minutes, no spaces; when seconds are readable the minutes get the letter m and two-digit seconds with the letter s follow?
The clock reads 11h30m18s
